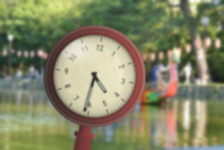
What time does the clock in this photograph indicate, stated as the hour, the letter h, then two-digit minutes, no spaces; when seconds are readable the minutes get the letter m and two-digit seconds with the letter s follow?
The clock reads 4h31
